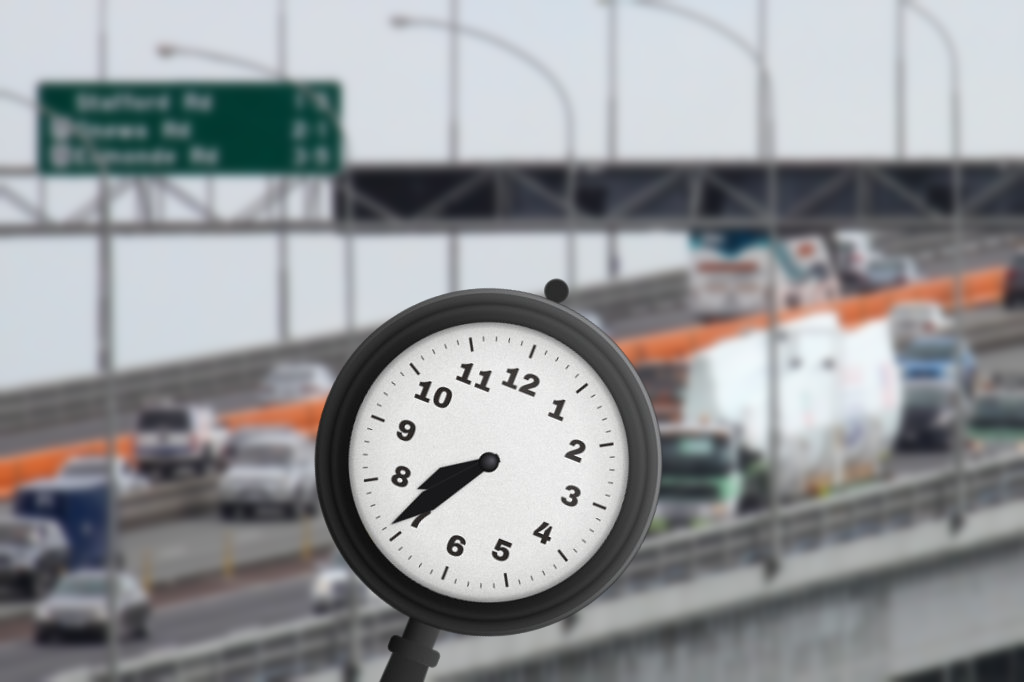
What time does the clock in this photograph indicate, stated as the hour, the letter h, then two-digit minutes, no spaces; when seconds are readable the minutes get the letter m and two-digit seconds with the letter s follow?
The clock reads 7h36
